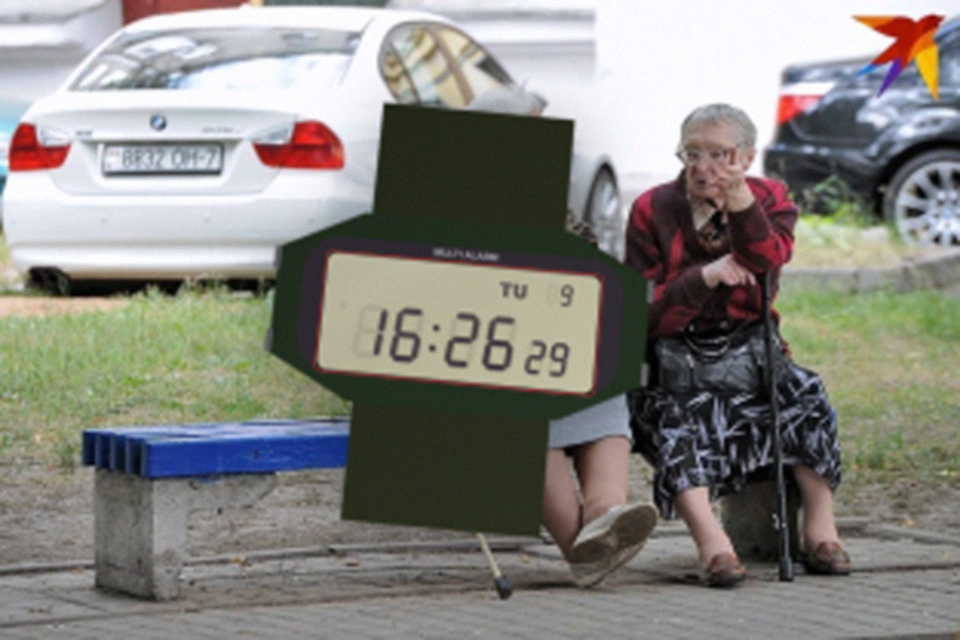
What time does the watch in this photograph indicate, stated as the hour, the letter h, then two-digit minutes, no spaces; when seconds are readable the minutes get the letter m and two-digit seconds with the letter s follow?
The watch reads 16h26m29s
